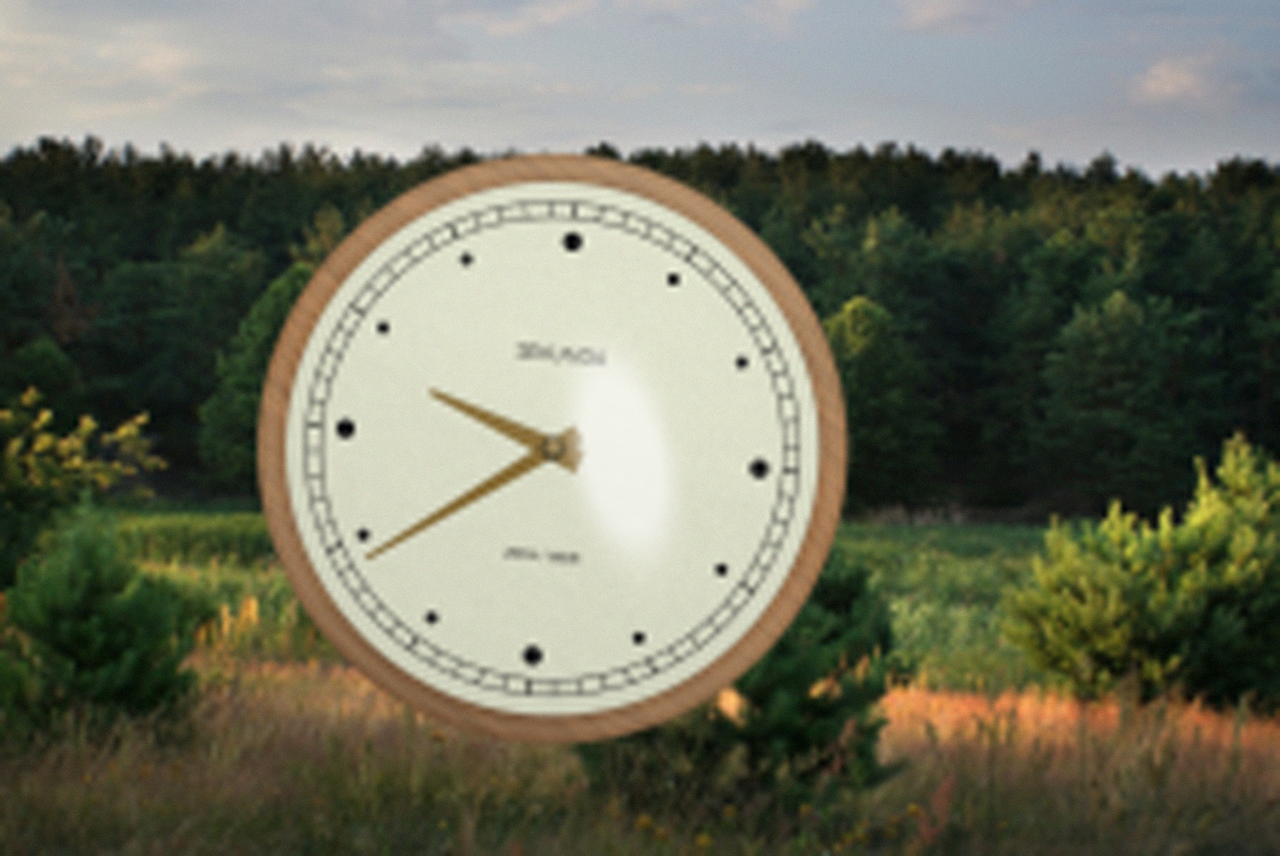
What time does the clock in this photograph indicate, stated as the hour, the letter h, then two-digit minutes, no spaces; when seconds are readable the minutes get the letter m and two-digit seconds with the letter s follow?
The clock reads 9h39
